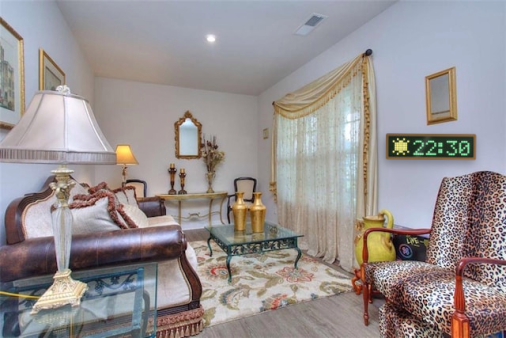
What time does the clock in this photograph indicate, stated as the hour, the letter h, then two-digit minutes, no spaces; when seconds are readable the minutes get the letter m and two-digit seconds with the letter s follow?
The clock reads 22h30
